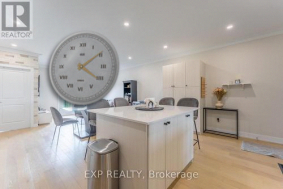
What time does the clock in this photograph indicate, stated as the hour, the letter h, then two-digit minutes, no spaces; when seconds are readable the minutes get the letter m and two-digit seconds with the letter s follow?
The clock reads 4h09
